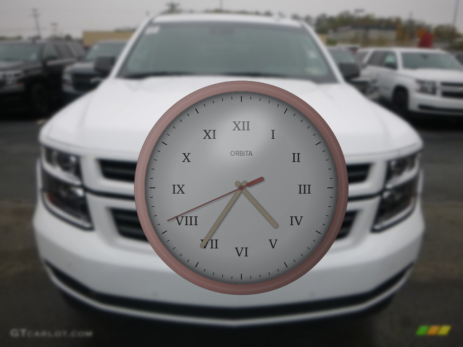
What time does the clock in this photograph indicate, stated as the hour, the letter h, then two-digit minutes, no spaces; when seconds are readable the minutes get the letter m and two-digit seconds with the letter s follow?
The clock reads 4h35m41s
